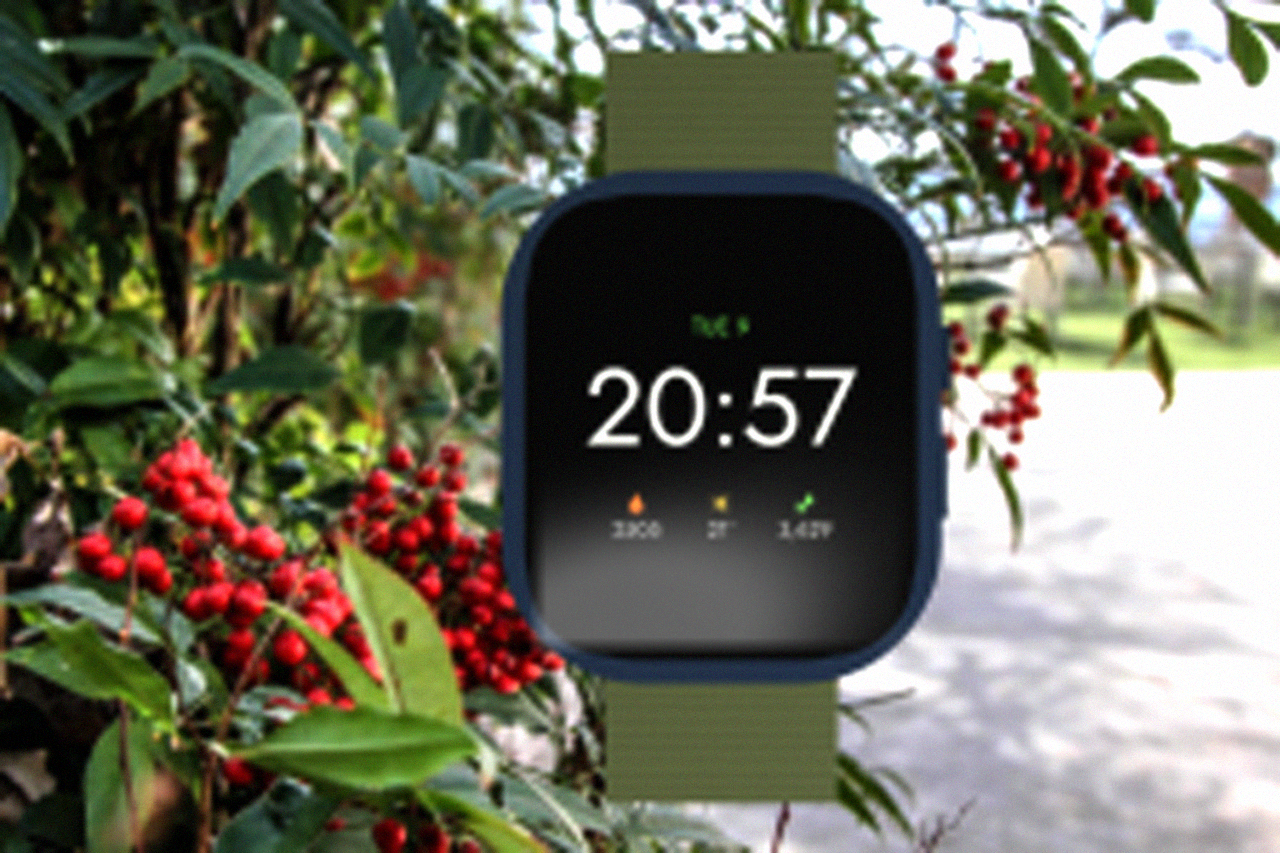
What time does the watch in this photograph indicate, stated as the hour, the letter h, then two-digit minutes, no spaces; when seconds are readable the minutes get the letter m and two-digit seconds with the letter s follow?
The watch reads 20h57
